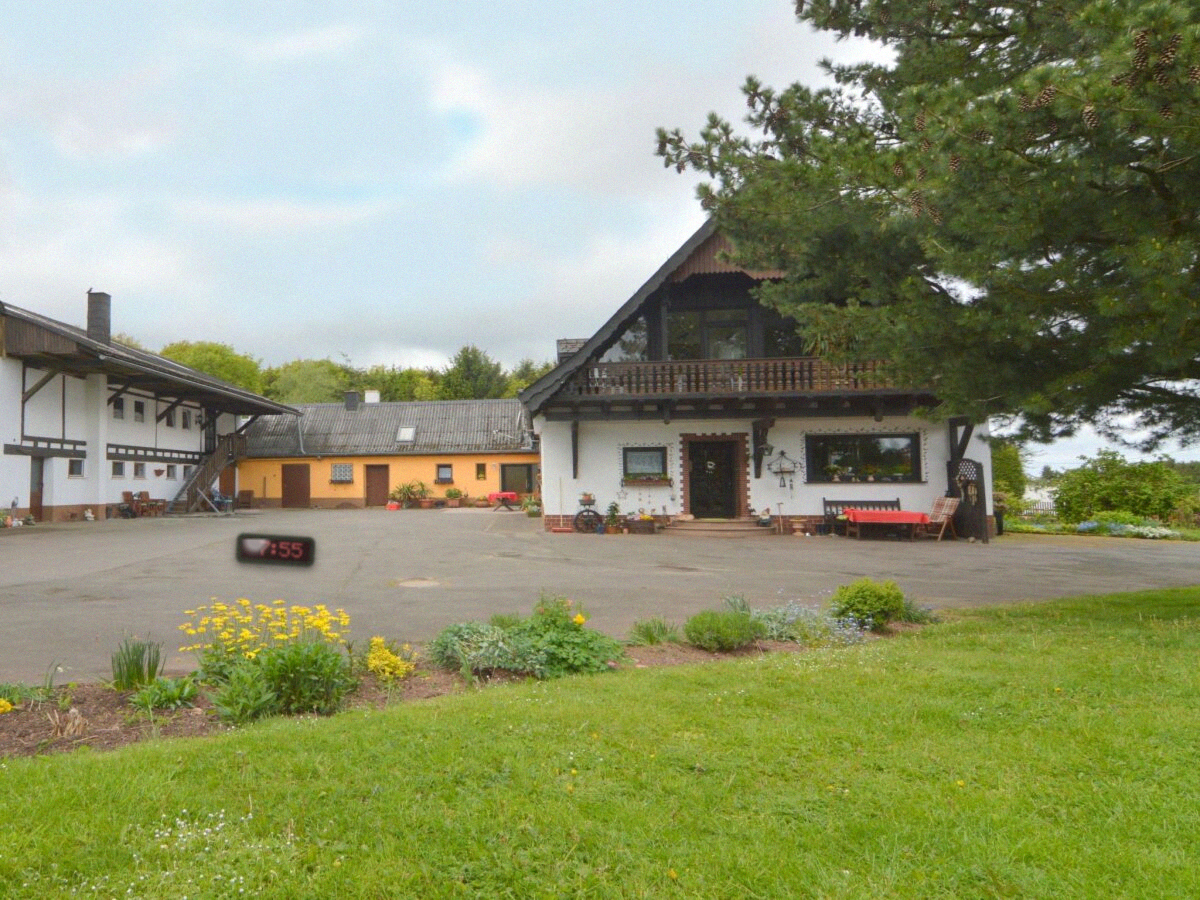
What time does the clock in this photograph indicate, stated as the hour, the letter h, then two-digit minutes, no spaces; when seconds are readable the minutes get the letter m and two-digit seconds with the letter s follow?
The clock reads 7h55
